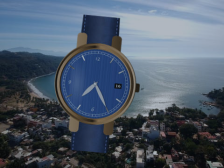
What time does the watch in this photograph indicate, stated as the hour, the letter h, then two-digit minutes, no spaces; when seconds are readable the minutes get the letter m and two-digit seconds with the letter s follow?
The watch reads 7h25
